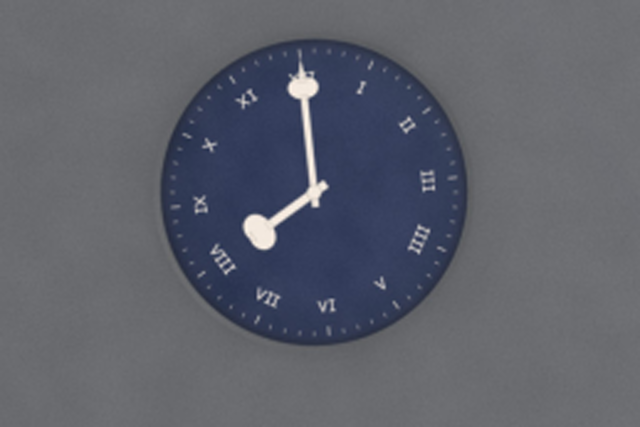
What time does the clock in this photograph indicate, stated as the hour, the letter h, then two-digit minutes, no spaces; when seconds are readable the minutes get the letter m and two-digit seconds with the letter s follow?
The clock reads 8h00
